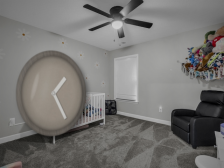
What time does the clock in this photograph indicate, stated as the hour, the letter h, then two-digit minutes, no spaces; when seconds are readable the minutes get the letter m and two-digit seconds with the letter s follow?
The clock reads 1h25
